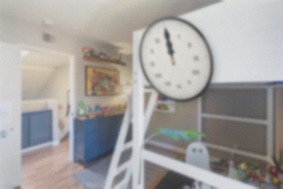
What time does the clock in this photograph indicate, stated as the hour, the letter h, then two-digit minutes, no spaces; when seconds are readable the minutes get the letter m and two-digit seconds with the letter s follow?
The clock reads 12h00
